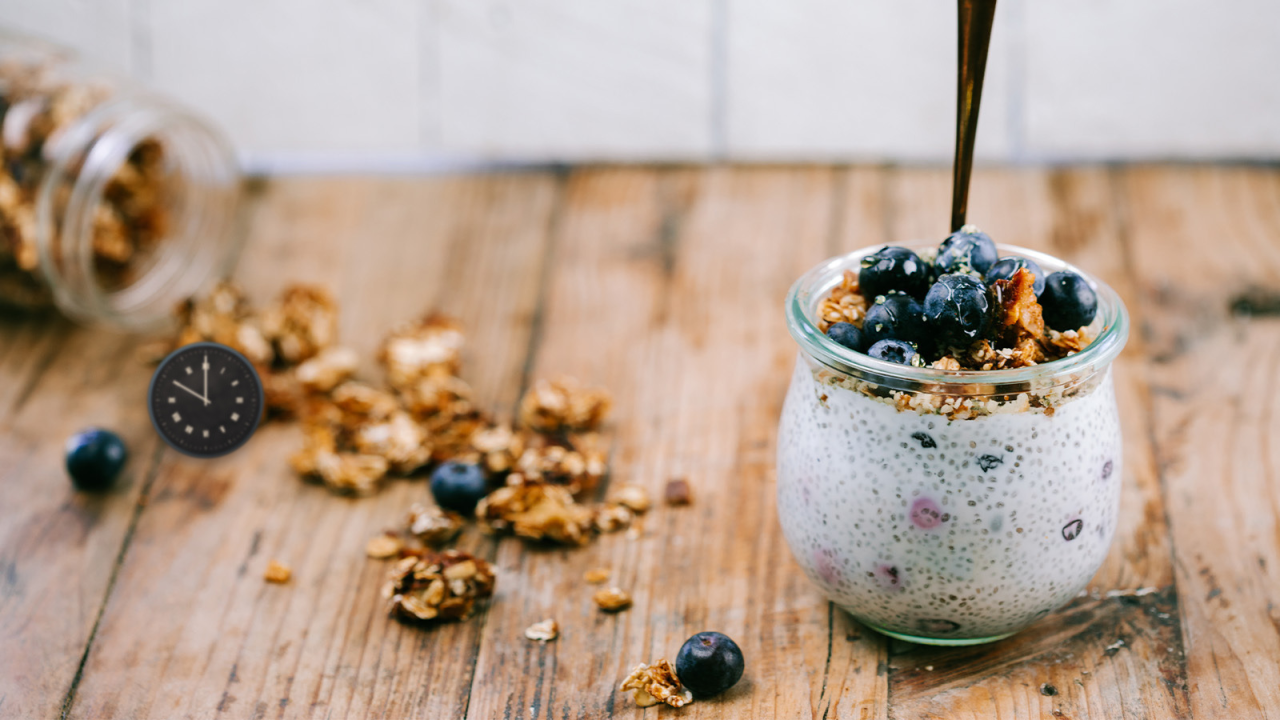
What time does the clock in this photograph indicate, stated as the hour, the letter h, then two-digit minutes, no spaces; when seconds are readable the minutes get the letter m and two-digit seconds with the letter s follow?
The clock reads 10h00
